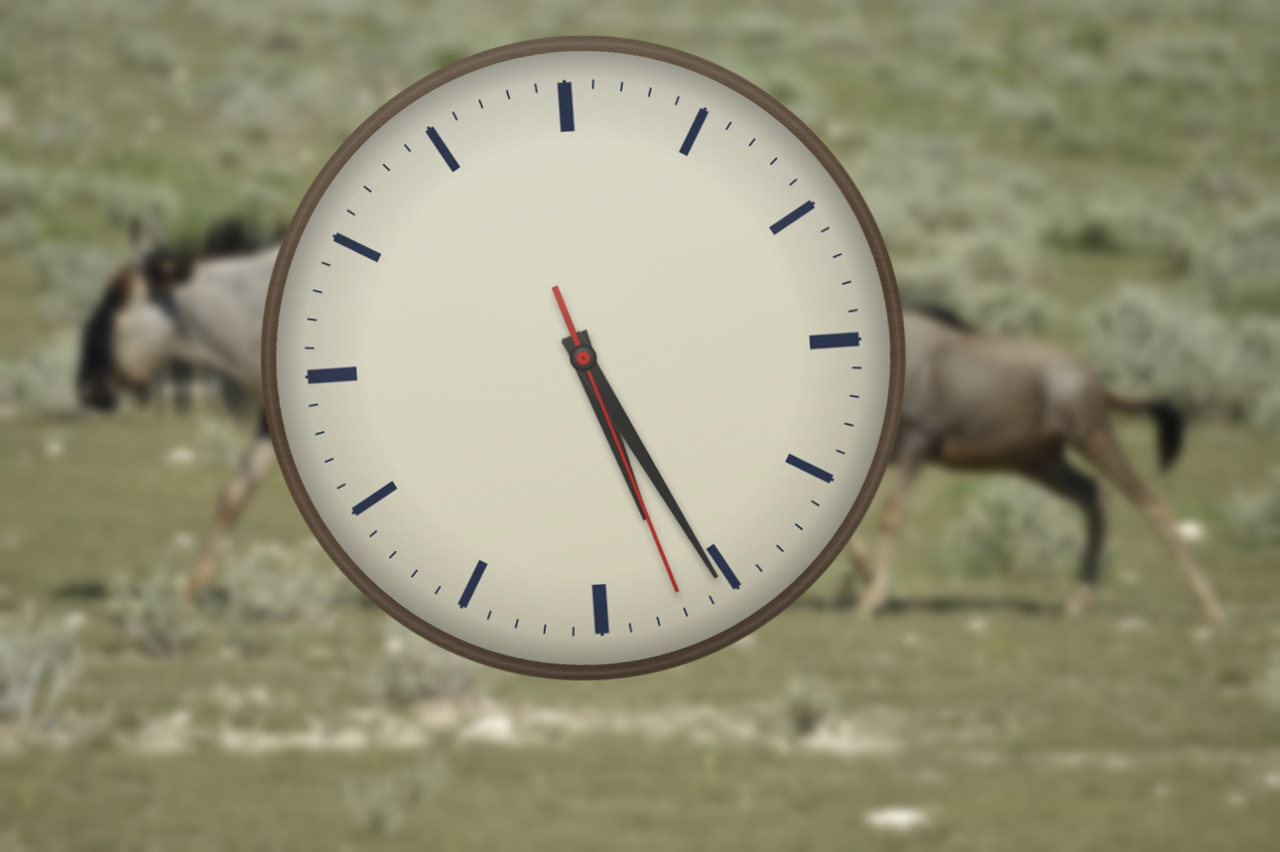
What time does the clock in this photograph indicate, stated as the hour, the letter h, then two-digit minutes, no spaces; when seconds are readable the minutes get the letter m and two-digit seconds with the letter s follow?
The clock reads 5h25m27s
